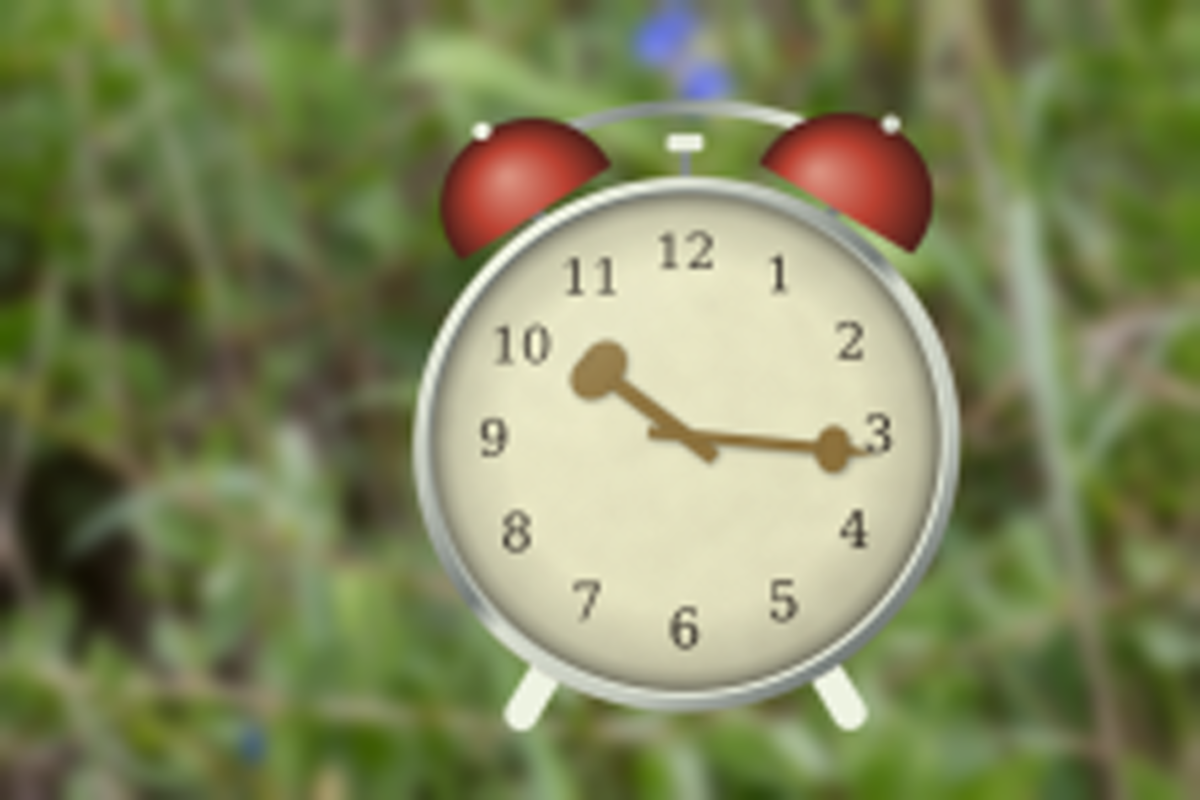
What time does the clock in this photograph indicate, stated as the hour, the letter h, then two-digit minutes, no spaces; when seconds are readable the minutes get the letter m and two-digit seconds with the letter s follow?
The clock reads 10h16
